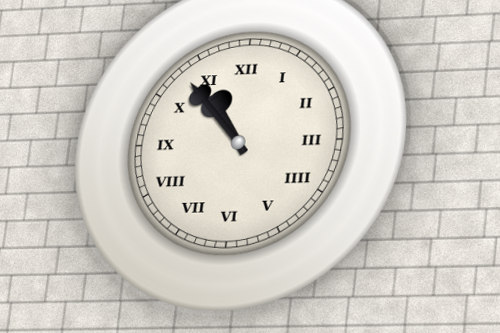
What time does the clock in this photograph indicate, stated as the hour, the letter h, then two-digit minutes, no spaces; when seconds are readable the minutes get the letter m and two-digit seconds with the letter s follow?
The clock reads 10h53
